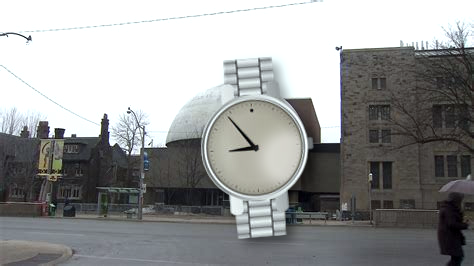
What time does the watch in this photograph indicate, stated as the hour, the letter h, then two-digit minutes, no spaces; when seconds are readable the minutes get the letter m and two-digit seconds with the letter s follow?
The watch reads 8h54
